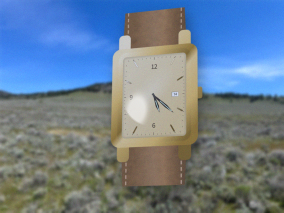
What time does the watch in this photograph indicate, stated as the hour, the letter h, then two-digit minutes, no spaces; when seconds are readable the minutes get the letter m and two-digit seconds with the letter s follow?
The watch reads 5h22
